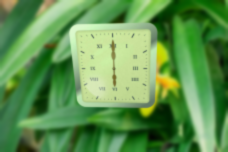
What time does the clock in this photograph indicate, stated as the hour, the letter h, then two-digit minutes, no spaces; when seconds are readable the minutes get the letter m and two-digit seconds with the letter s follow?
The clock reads 6h00
